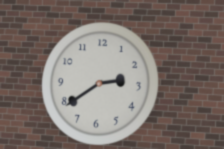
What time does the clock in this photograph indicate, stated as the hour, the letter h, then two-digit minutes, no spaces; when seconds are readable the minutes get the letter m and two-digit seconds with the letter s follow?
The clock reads 2h39
